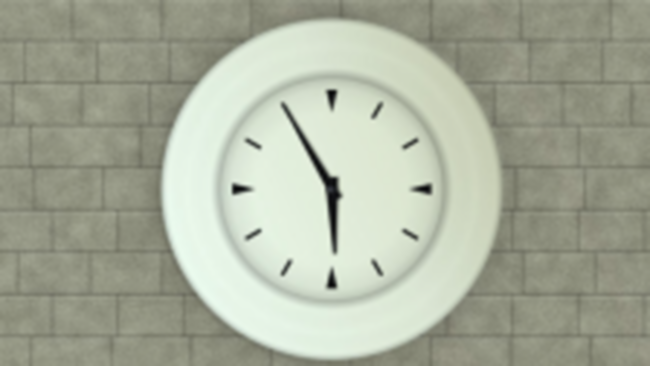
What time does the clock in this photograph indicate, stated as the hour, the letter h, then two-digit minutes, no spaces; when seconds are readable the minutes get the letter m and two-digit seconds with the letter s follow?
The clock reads 5h55
